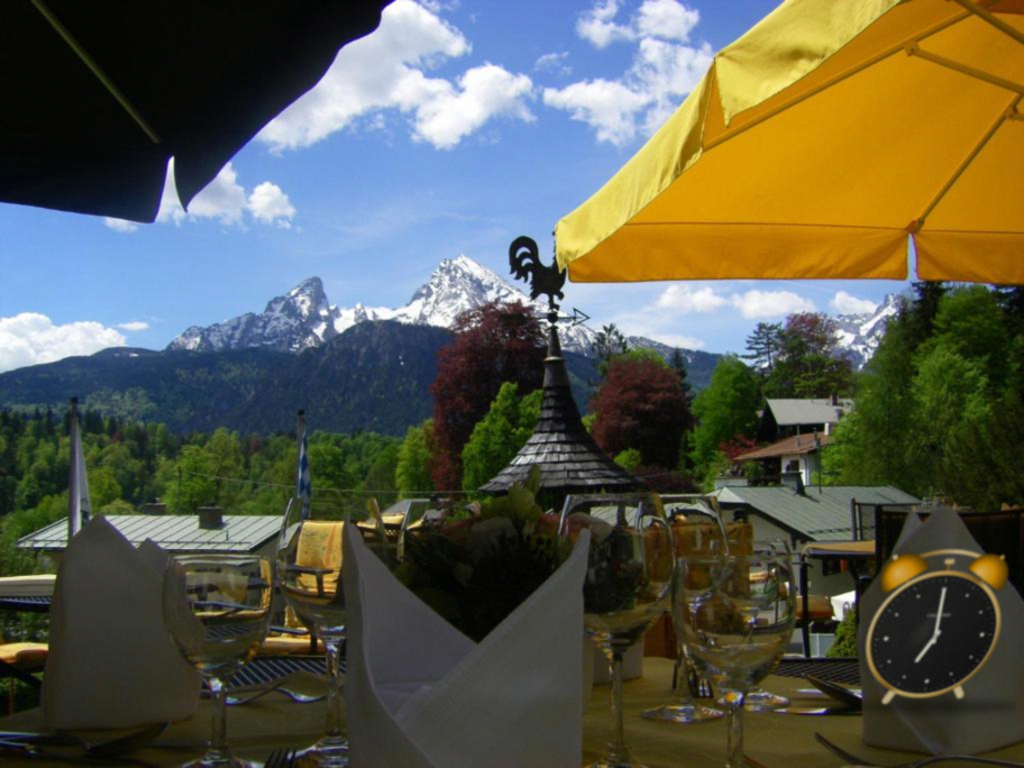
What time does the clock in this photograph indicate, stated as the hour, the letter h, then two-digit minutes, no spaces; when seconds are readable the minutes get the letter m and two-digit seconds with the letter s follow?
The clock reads 7h00
